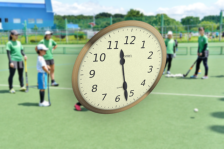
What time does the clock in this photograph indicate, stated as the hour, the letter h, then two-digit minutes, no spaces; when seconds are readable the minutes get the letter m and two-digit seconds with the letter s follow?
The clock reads 11h27
